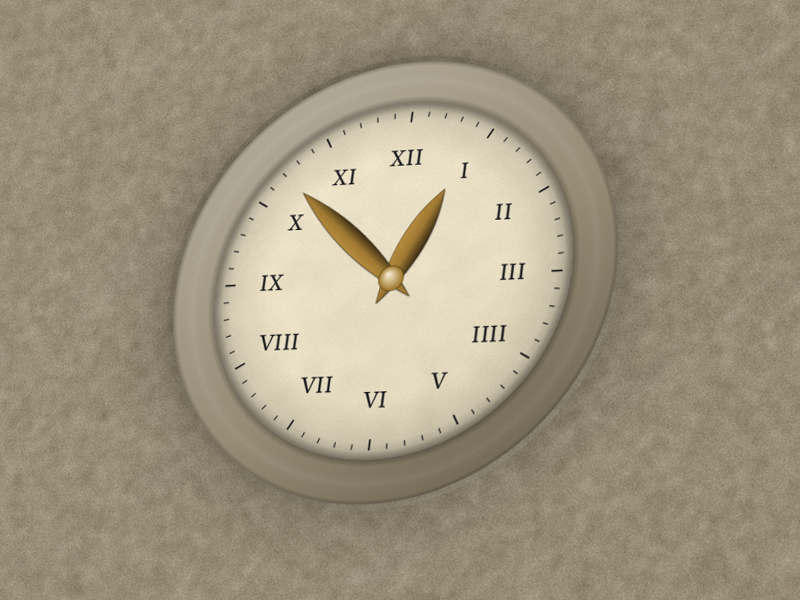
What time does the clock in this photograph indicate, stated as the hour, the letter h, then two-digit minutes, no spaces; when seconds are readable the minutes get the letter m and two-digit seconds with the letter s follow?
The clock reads 12h52
